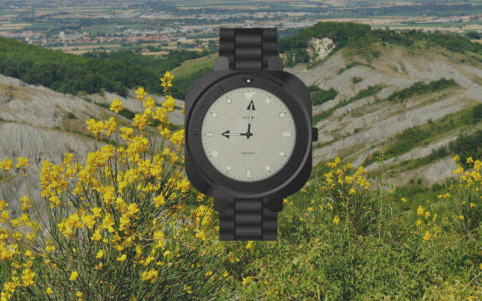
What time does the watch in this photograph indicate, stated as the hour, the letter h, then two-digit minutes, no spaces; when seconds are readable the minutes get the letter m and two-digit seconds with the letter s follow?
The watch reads 9h01
